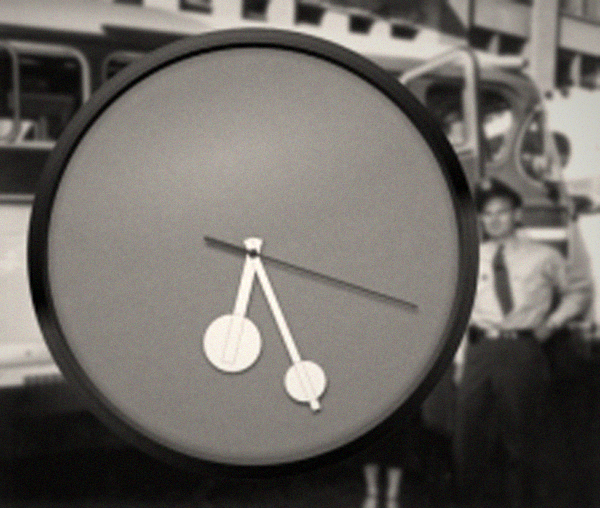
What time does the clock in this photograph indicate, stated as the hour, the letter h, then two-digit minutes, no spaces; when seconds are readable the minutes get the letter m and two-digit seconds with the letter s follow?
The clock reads 6h26m18s
